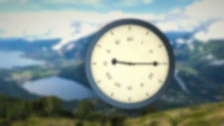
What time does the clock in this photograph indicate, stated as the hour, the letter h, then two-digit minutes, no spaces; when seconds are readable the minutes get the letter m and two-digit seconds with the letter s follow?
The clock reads 9h15
